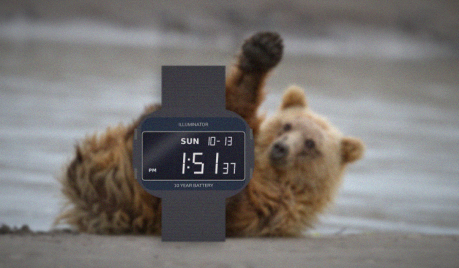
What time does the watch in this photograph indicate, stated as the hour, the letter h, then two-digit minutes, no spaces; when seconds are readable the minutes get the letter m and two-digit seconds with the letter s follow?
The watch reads 1h51m37s
